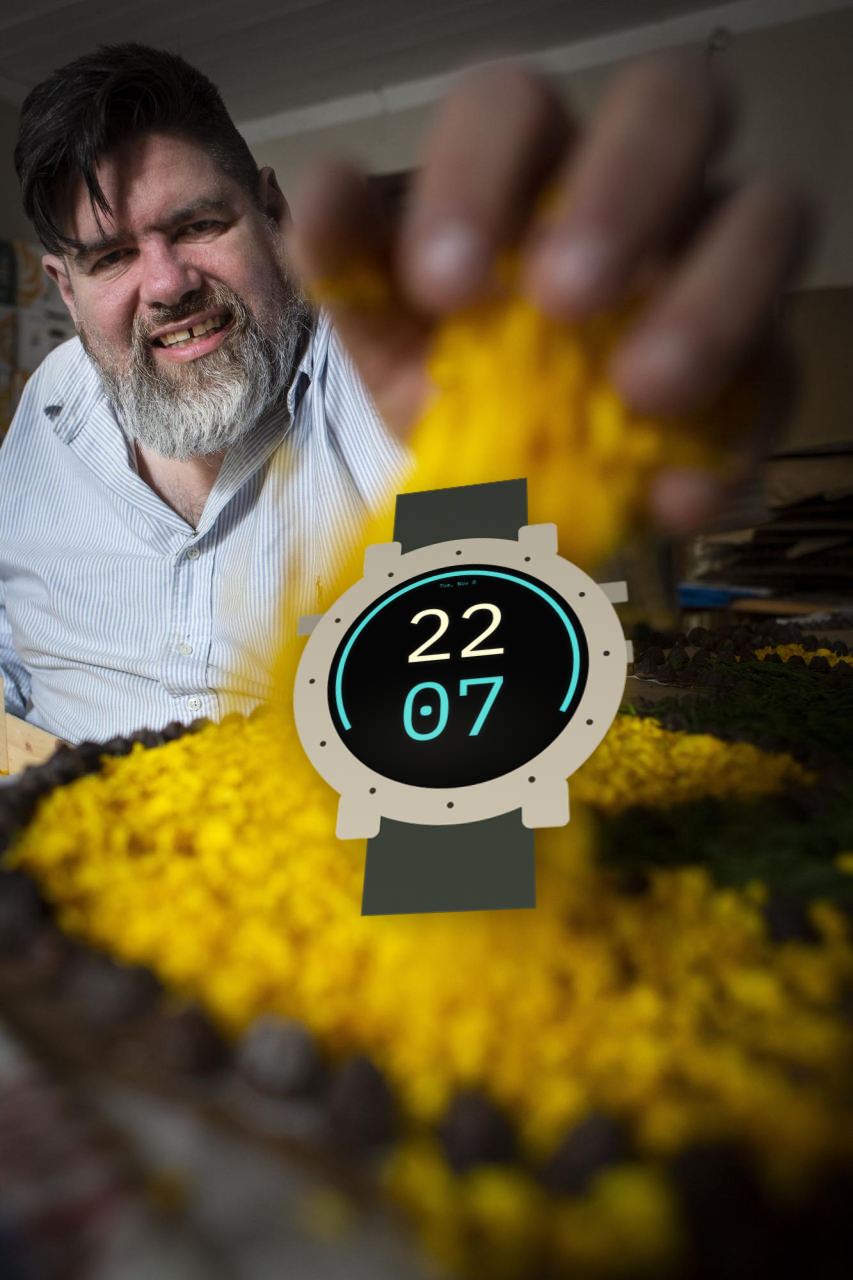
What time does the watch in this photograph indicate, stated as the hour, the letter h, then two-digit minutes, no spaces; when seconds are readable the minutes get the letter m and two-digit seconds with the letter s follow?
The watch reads 22h07
